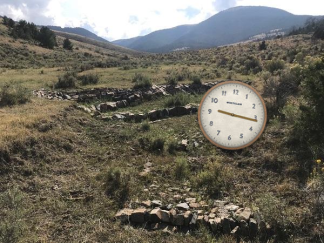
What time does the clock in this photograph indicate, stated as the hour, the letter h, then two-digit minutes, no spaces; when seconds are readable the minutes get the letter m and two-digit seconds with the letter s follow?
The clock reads 9h16
